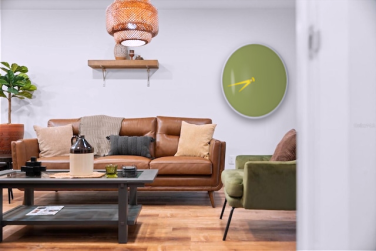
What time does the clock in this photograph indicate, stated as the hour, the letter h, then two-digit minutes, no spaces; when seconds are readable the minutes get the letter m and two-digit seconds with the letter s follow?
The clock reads 7h43
